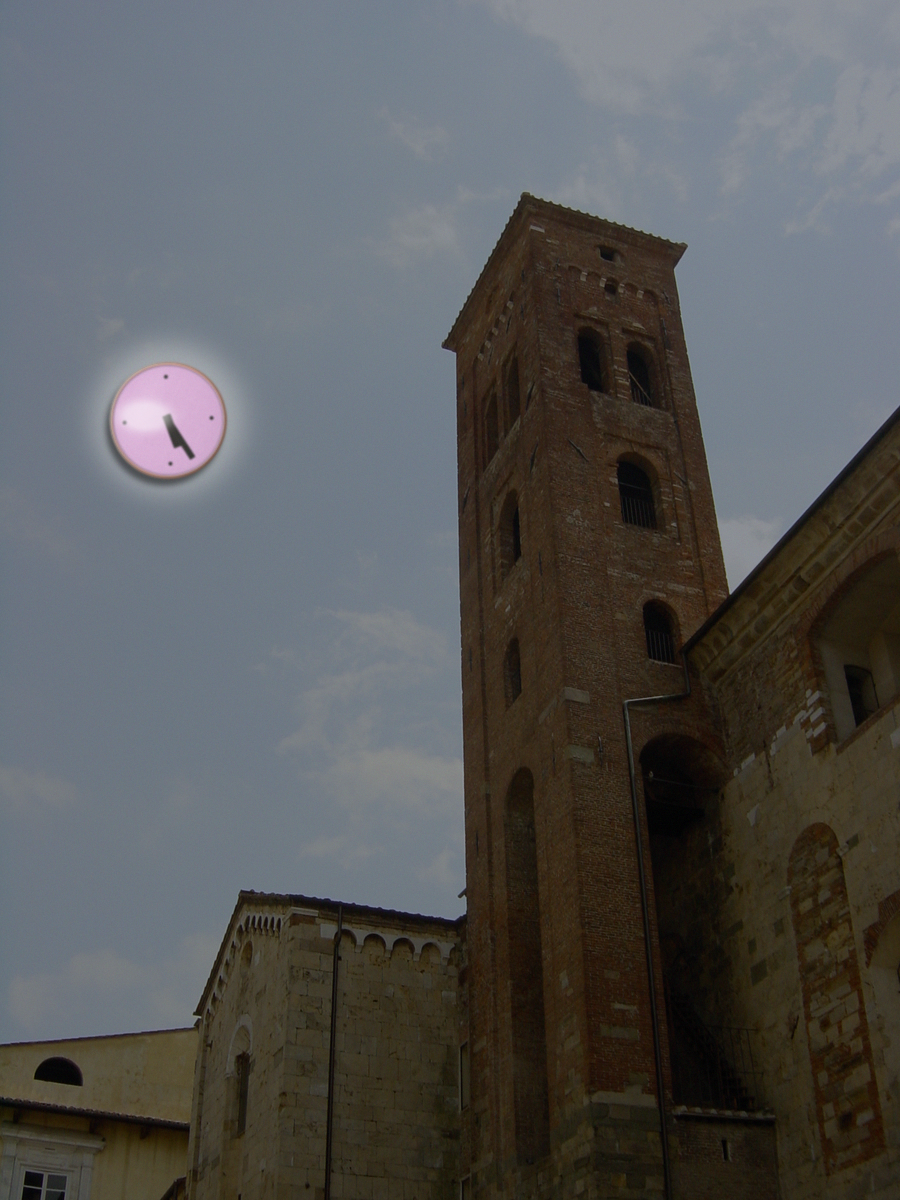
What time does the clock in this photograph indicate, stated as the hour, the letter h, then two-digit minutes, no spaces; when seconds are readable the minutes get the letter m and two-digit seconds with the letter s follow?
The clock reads 5h25
